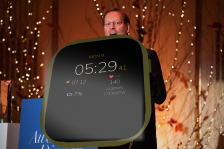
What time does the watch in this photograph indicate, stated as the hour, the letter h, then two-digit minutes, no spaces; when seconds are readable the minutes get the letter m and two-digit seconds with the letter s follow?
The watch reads 5h29
